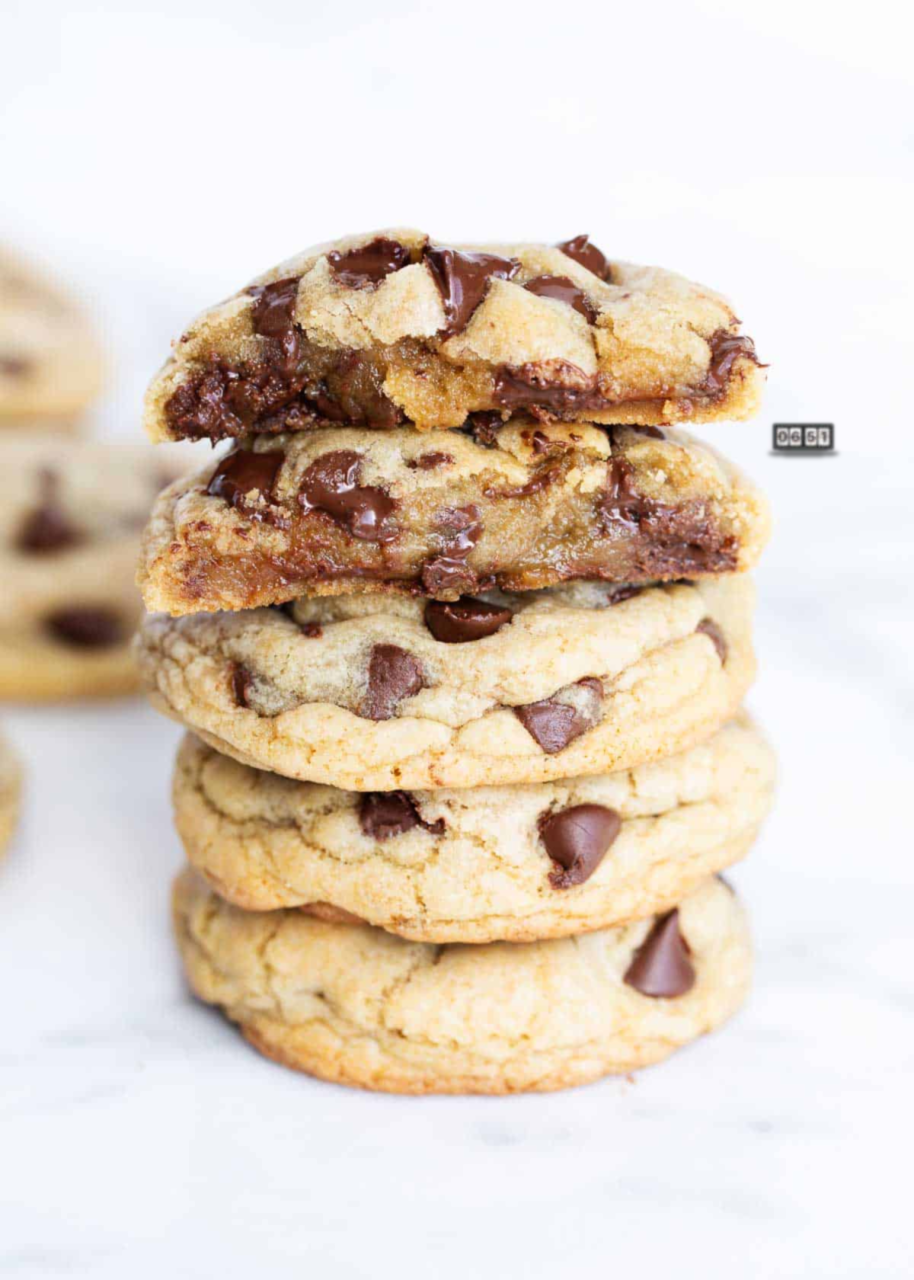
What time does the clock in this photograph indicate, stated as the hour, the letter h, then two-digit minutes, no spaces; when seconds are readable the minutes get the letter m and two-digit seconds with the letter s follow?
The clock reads 6h51
